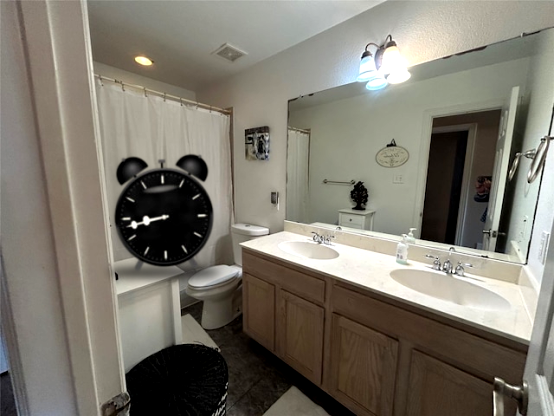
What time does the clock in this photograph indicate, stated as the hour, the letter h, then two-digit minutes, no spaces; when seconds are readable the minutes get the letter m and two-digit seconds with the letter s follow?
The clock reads 8h43
